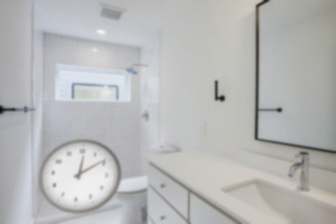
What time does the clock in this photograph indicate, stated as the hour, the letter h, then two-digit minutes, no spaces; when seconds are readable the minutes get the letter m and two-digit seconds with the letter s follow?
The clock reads 12h09
